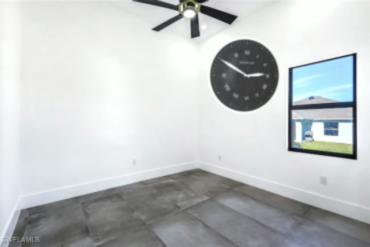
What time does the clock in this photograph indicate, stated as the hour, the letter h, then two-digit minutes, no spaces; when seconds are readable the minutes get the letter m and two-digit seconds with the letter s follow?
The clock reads 2h50
